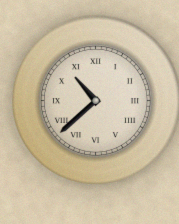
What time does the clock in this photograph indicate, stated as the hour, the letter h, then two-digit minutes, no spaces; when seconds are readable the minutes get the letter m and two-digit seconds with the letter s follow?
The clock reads 10h38
